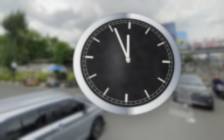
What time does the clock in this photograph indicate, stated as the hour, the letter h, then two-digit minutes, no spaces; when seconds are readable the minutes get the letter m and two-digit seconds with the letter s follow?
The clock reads 11h56
